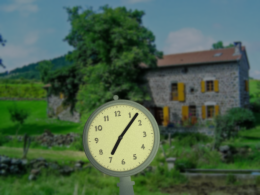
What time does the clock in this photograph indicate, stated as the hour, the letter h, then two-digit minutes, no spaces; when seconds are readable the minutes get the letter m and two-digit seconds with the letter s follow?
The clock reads 7h07
